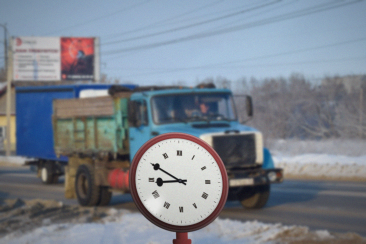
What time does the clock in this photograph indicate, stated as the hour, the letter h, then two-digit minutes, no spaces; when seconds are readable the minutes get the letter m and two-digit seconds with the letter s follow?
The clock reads 8h50
